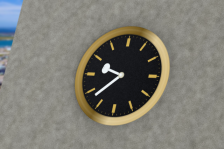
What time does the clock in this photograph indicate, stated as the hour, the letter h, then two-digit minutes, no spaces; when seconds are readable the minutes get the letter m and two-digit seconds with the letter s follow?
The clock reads 9h38
